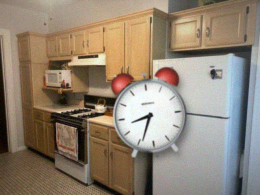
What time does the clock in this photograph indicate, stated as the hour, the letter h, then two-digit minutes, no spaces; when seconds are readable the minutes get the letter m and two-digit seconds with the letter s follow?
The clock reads 8h34
